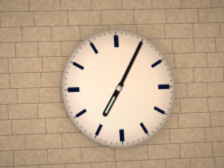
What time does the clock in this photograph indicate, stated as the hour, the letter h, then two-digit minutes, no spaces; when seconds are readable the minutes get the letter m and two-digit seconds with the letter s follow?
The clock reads 7h05
